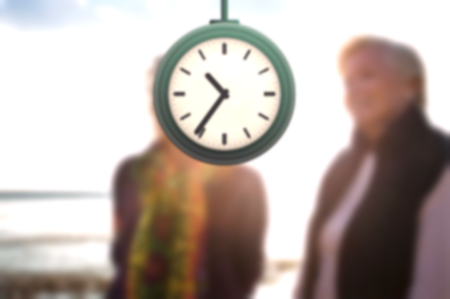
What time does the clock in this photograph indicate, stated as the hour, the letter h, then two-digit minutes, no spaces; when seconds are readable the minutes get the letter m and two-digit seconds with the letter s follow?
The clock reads 10h36
